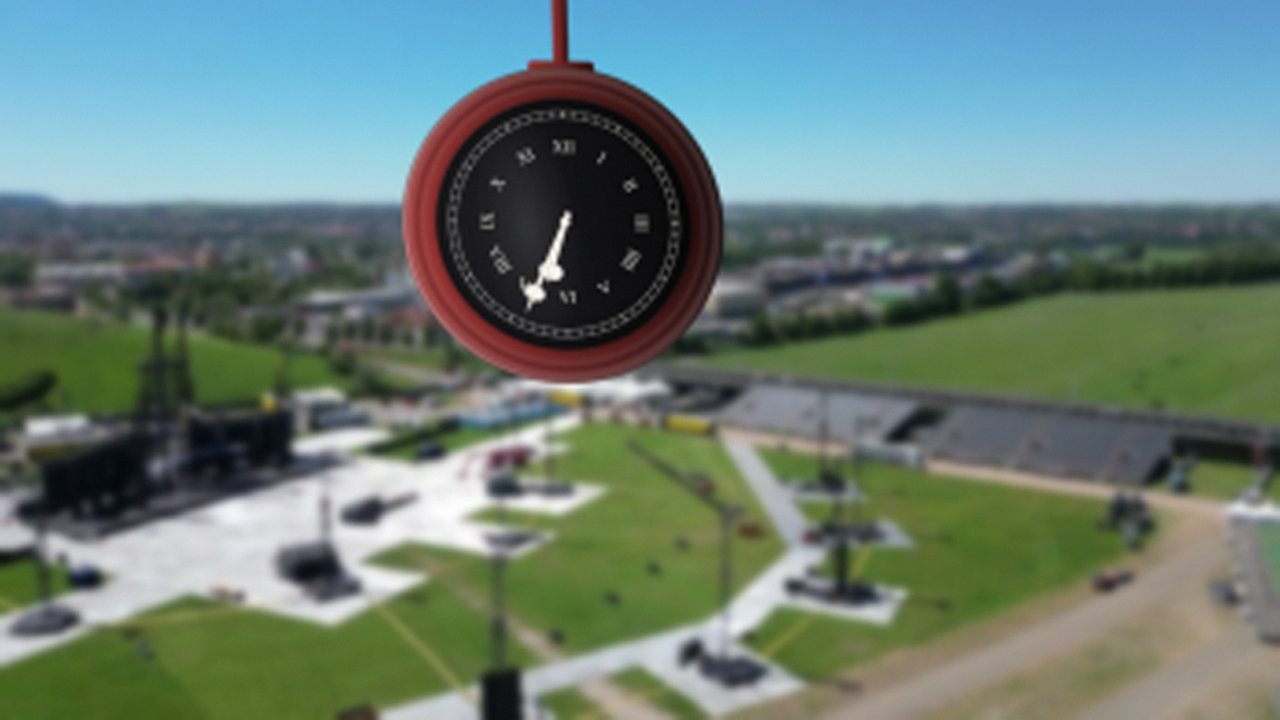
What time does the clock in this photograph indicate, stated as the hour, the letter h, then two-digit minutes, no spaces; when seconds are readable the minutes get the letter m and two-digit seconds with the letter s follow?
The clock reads 6h34
